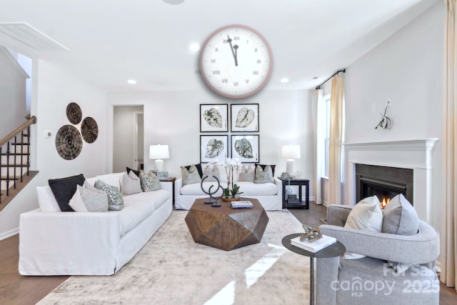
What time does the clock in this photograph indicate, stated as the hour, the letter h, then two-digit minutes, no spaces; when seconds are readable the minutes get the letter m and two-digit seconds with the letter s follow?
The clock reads 11h57
